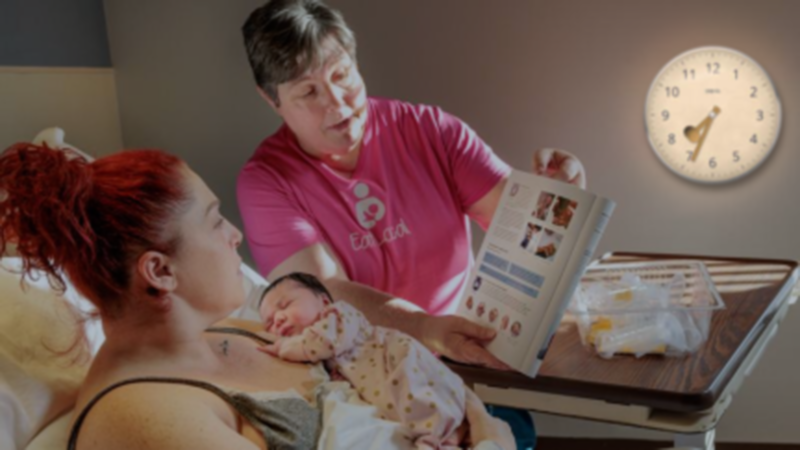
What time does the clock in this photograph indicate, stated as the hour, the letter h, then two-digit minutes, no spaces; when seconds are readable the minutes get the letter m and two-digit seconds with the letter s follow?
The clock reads 7h34
